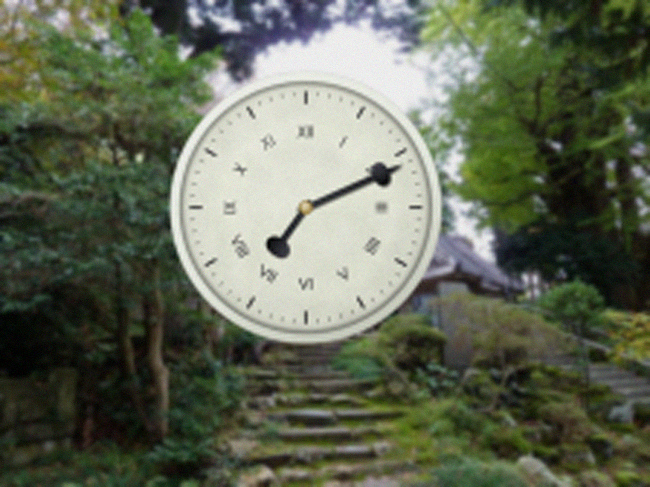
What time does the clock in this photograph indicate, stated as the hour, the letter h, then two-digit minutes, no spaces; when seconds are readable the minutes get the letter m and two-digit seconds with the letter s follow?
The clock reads 7h11
